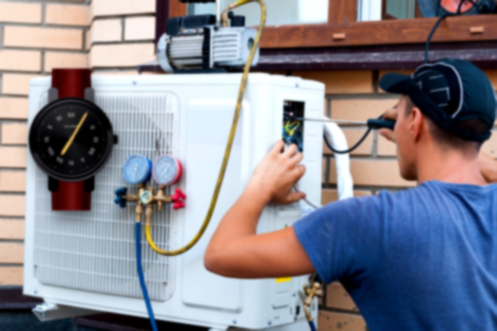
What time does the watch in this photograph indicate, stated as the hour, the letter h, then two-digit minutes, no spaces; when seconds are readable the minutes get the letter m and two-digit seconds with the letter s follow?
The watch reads 7h05
